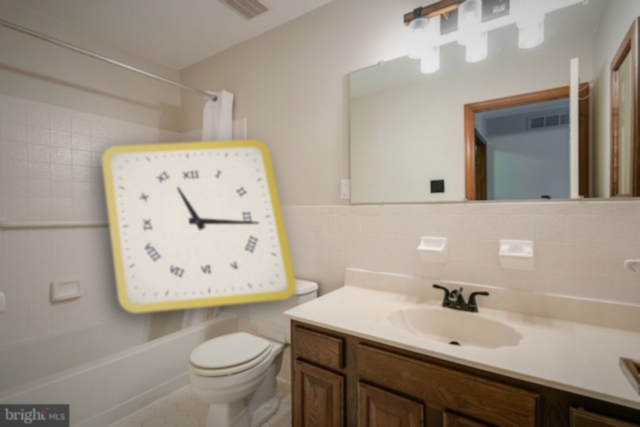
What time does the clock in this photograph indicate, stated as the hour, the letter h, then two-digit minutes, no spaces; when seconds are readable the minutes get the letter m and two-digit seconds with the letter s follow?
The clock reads 11h16
